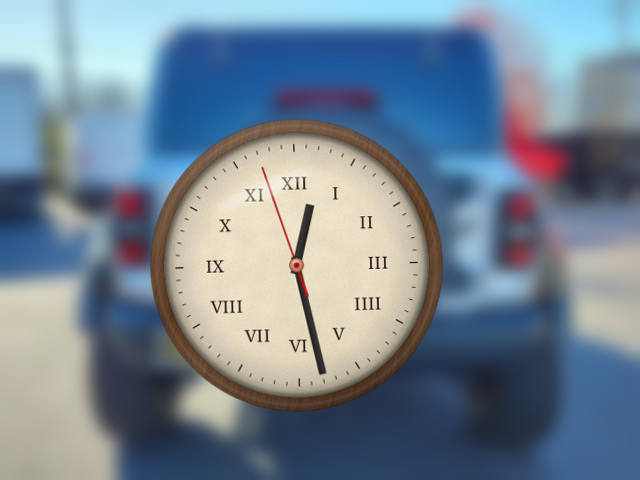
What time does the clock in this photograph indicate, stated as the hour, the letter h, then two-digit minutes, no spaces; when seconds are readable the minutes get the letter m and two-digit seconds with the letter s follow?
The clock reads 12h27m57s
